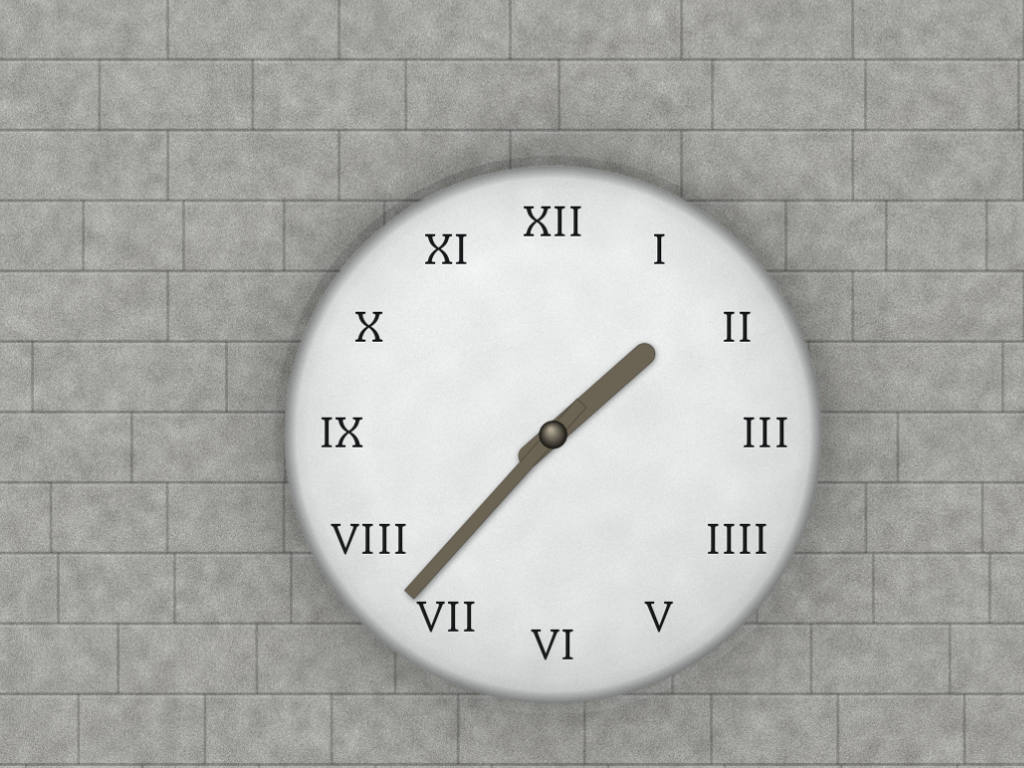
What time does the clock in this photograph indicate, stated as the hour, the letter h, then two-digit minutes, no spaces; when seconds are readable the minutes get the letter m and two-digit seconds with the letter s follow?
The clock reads 1h37
